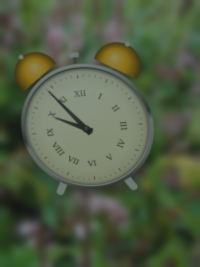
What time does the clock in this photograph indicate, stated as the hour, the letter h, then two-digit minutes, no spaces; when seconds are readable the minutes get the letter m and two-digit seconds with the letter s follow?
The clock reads 9h54
